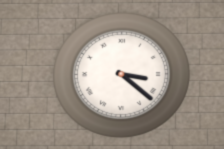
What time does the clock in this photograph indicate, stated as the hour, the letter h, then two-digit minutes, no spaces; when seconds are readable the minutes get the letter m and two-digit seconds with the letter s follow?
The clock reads 3h22
